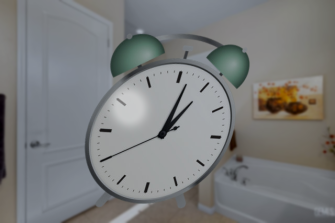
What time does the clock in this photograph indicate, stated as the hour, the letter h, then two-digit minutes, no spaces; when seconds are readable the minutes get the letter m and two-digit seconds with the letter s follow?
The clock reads 1h01m40s
